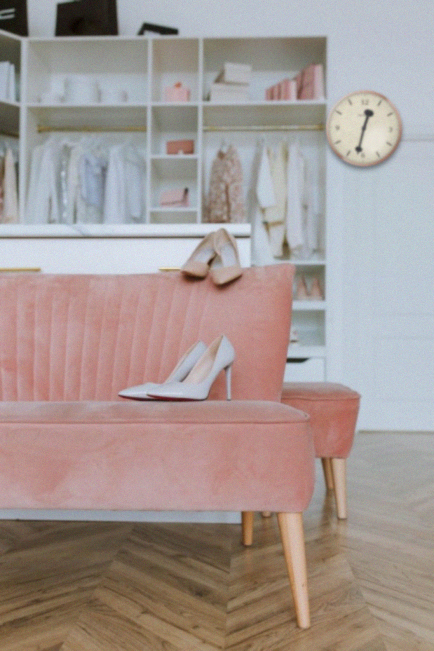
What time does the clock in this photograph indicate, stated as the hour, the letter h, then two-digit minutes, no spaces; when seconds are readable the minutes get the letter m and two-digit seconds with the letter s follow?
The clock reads 12h32
